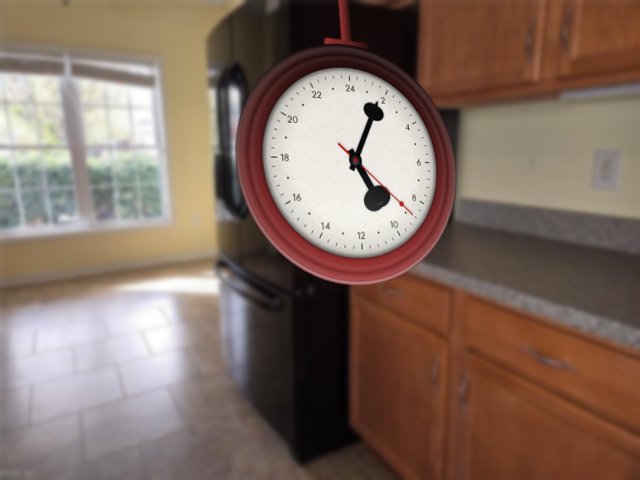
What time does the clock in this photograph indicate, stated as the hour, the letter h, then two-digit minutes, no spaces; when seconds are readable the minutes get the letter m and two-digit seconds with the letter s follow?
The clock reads 10h04m22s
